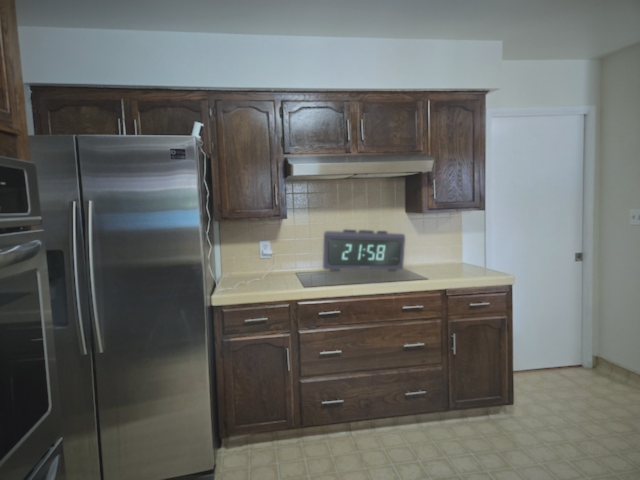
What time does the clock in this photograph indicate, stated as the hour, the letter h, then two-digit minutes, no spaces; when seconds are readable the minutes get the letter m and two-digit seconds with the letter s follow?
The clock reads 21h58
